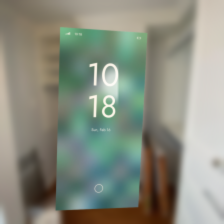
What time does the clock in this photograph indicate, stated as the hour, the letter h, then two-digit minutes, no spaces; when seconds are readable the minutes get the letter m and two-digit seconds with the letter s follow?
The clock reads 10h18
